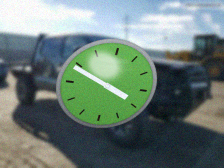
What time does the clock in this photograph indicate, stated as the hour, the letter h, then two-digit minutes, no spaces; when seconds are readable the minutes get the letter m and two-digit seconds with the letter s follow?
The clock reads 3h49
